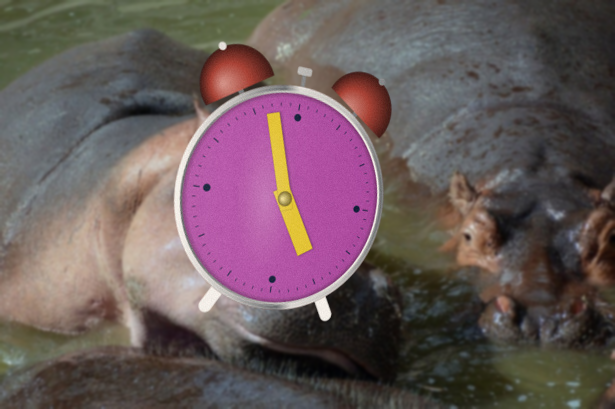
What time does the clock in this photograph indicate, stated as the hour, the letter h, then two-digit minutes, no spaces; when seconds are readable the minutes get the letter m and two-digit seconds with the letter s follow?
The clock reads 4h57
